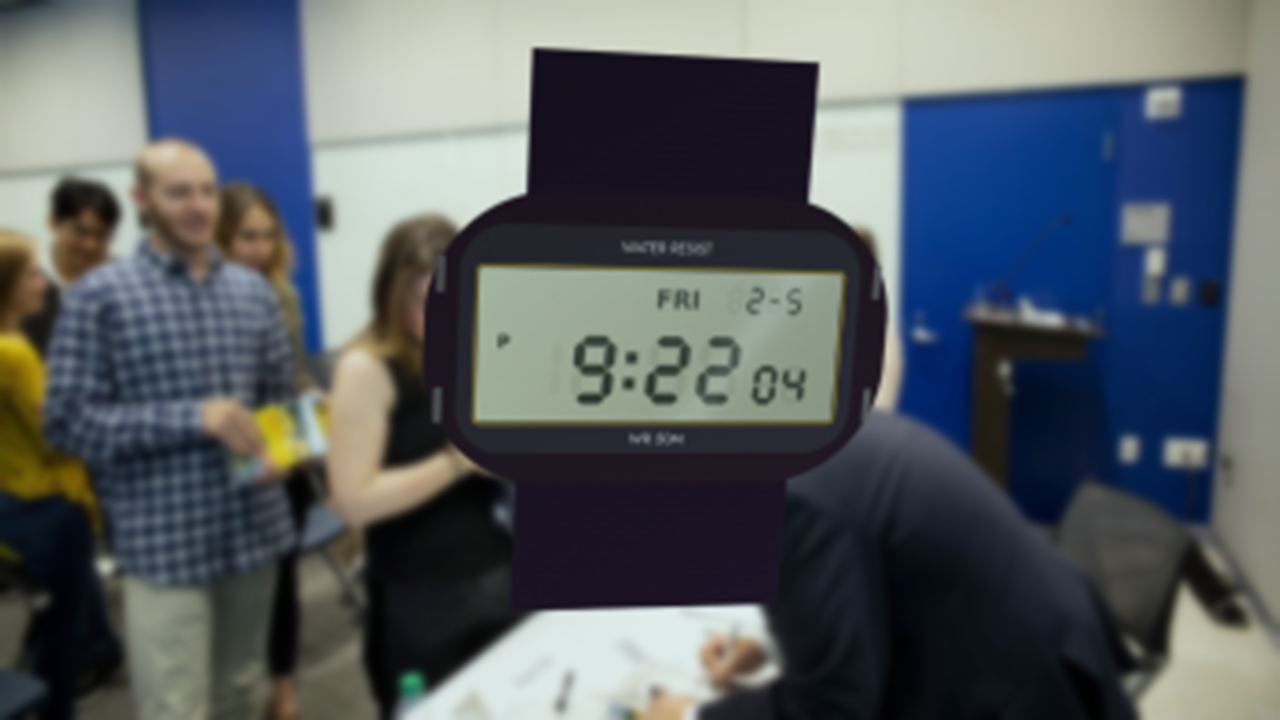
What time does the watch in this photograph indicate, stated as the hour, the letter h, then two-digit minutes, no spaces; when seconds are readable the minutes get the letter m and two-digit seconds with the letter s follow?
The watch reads 9h22m04s
